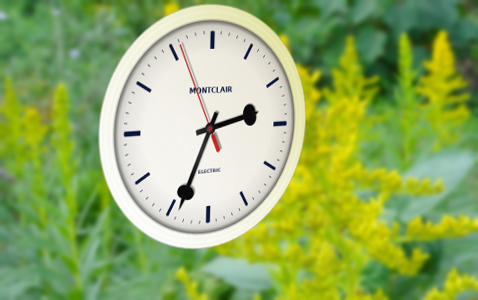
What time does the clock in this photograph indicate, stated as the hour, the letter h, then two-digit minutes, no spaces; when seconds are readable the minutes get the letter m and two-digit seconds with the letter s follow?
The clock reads 2h33m56s
